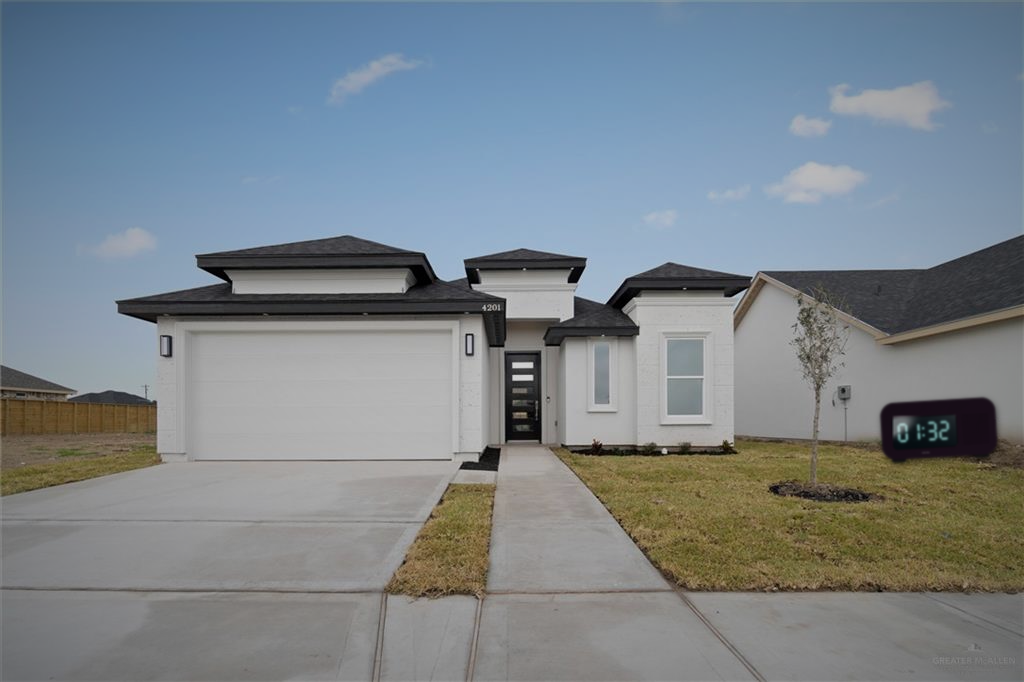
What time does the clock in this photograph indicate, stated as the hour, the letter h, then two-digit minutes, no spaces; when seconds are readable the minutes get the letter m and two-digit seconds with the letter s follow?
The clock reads 1h32
